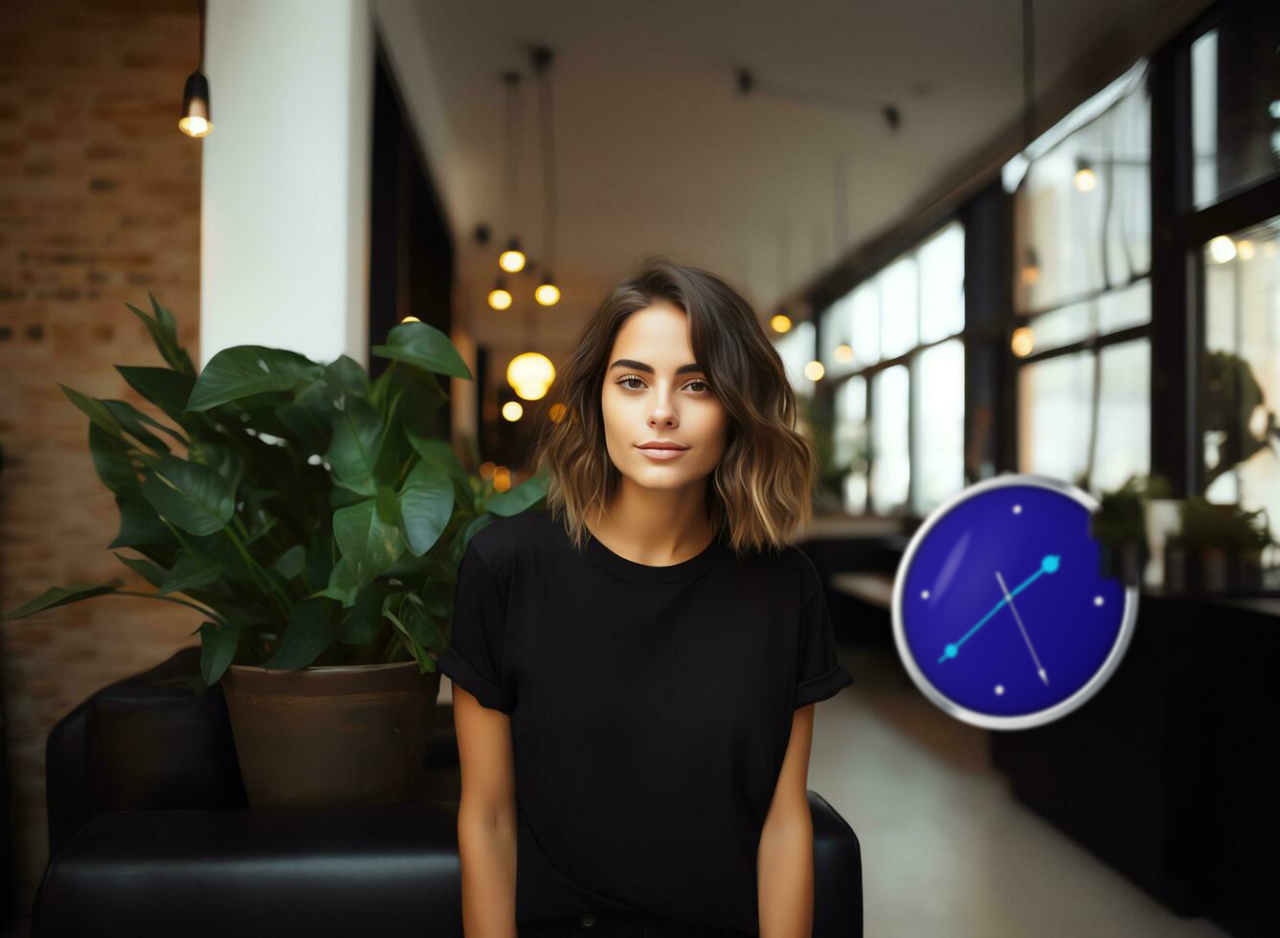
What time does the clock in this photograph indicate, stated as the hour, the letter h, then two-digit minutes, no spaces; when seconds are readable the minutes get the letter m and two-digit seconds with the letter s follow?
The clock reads 1h37m25s
